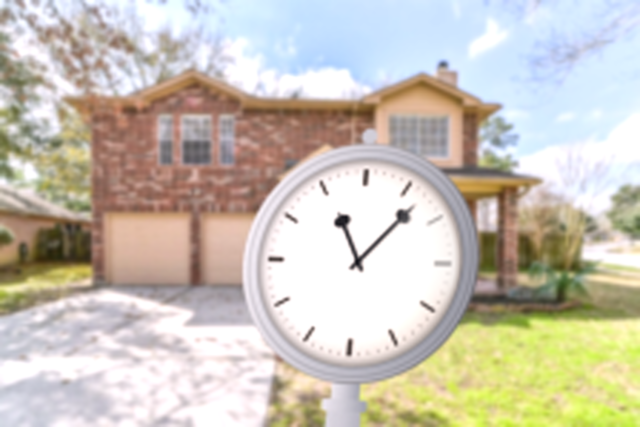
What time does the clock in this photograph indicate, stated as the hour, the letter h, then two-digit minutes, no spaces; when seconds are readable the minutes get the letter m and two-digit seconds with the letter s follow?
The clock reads 11h07
